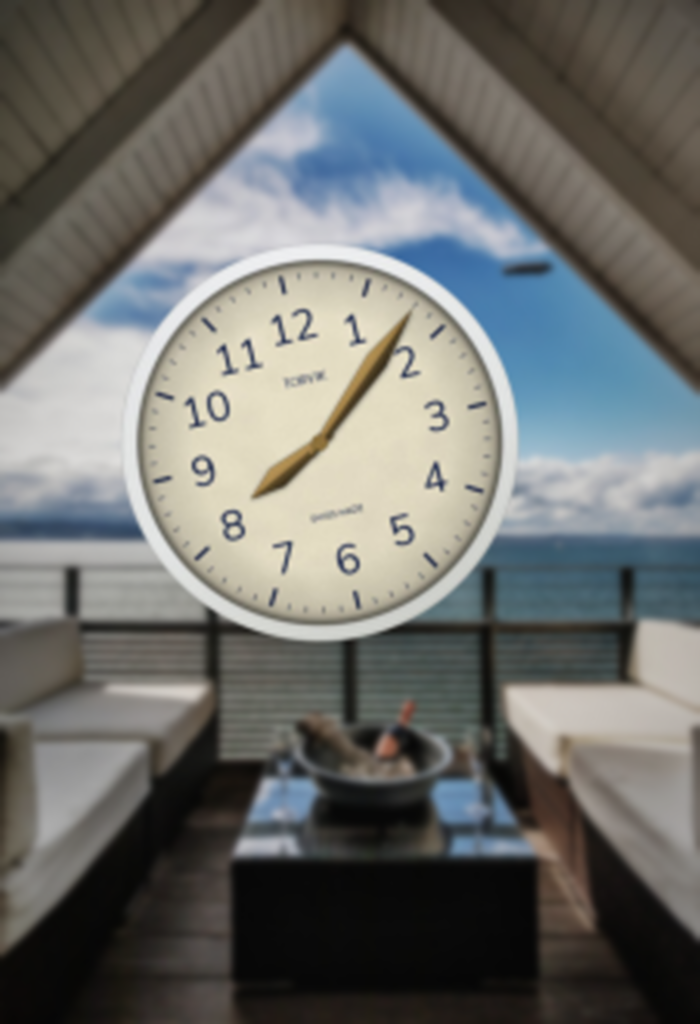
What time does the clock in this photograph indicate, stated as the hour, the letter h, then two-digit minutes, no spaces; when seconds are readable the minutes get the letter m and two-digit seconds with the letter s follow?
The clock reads 8h08
